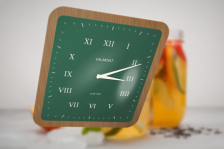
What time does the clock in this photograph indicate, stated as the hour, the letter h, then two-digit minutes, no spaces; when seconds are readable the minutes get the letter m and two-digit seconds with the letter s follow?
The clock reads 3h11
